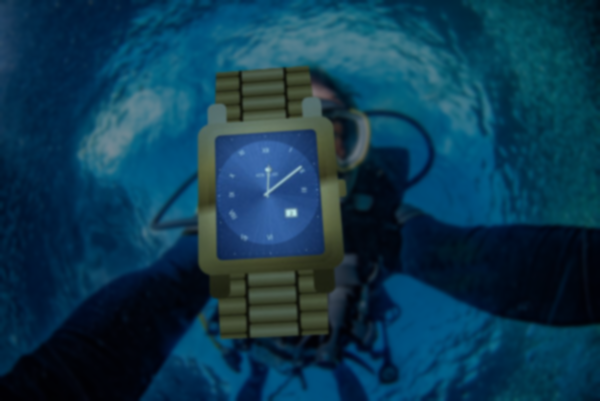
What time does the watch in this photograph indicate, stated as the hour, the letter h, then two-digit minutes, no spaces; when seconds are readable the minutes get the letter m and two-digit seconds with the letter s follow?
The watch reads 12h09
